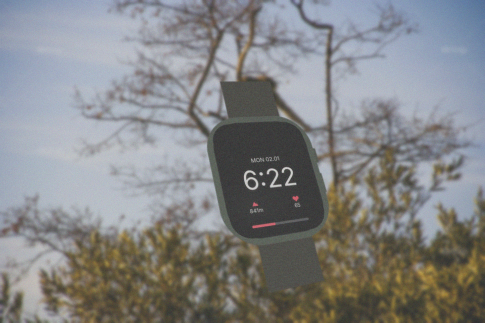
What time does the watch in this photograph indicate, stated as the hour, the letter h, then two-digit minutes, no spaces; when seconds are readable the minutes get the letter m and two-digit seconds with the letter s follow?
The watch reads 6h22
